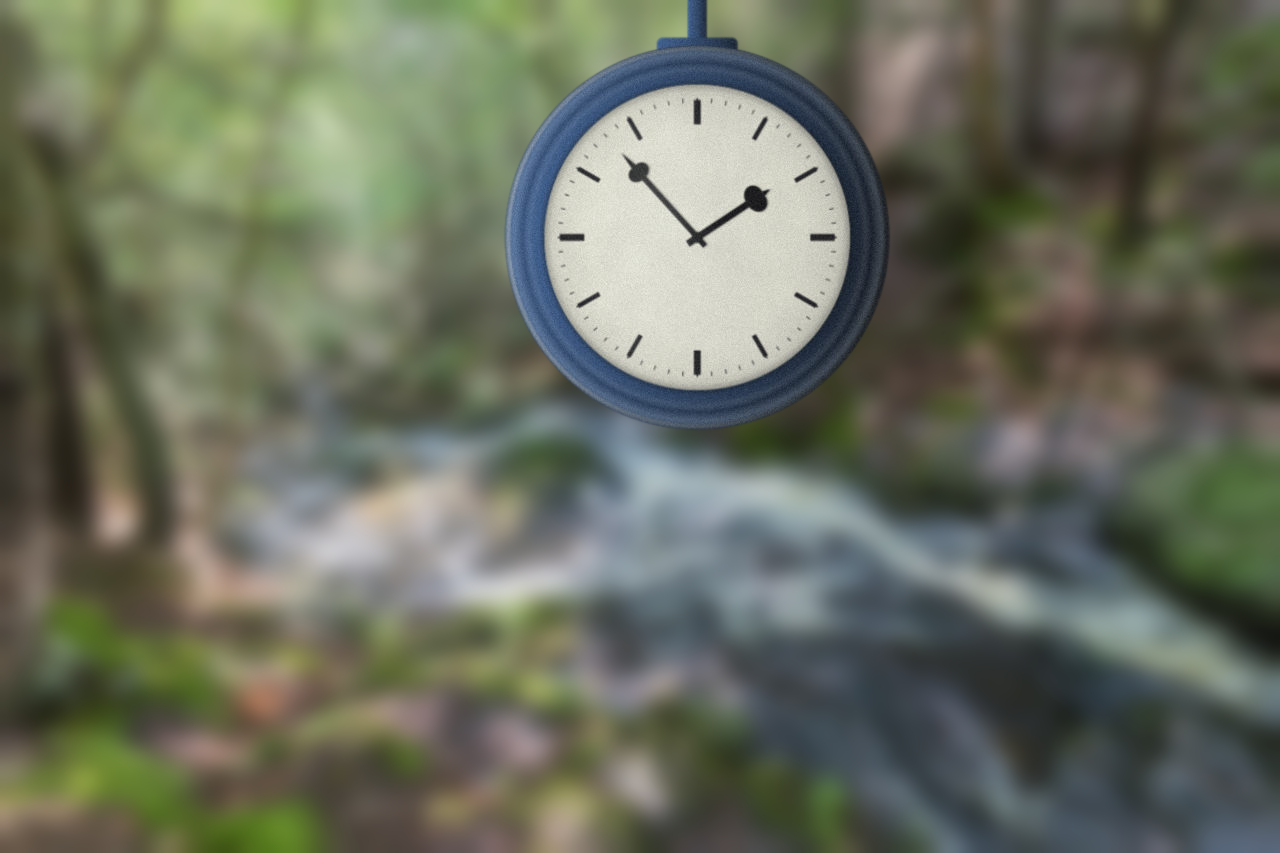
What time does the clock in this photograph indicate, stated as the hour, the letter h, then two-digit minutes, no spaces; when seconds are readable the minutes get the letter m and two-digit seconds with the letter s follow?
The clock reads 1h53
